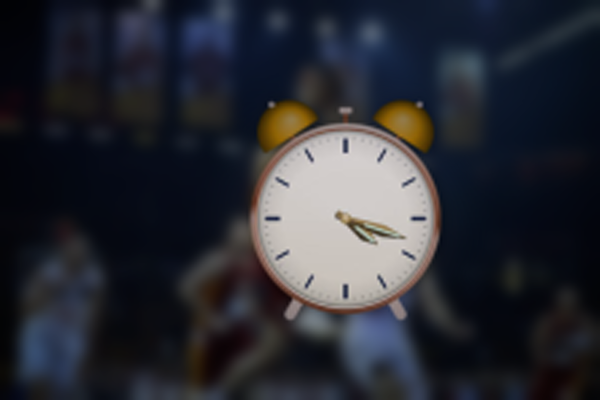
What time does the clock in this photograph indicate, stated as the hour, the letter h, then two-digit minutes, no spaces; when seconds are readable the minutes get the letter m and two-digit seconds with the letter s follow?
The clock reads 4h18
